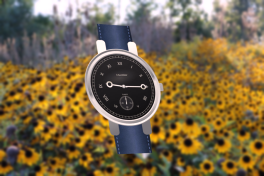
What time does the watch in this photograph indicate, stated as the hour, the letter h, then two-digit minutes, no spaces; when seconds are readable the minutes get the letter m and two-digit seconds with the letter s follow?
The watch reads 9h15
